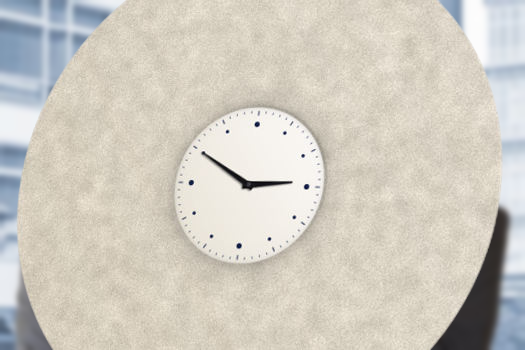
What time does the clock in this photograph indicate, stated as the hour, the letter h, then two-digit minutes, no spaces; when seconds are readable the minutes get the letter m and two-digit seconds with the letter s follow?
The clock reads 2h50
